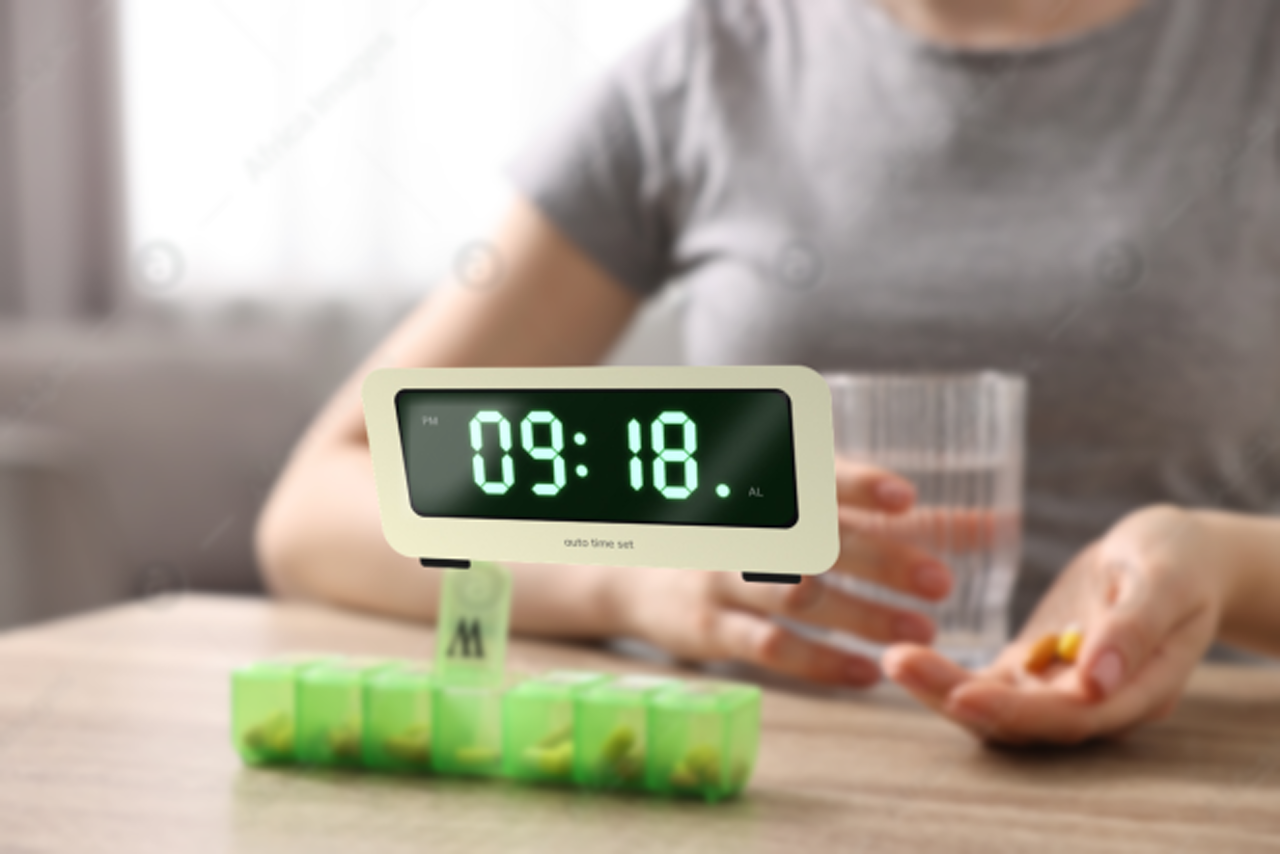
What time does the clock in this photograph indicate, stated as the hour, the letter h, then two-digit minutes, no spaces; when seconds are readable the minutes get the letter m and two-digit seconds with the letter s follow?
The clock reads 9h18
